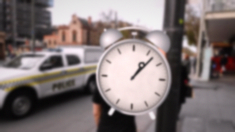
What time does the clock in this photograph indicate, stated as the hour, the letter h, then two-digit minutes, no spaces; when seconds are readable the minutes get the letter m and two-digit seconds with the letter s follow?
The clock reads 1h07
